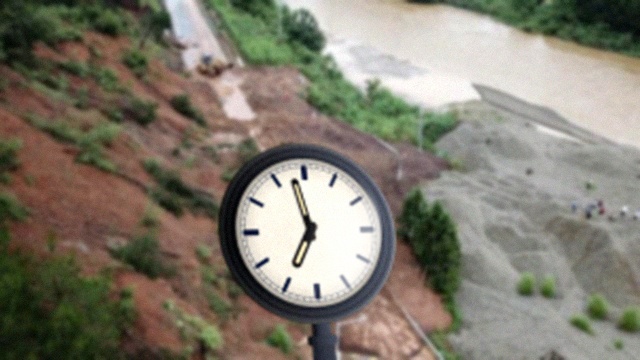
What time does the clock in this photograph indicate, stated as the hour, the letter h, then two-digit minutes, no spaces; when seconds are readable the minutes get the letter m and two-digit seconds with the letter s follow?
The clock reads 6h58
